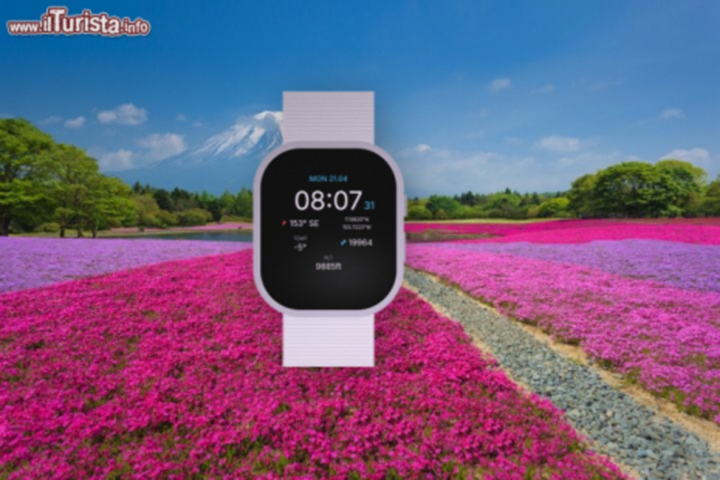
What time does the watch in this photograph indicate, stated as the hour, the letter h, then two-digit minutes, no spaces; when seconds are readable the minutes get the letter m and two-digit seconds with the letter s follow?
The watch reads 8h07
